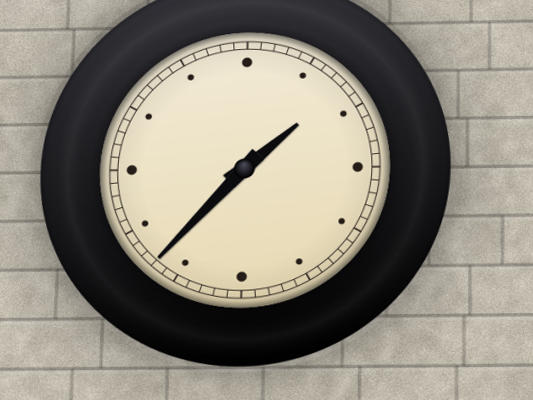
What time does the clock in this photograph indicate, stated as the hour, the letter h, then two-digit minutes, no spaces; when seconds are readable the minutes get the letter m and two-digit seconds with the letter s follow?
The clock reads 1h37
